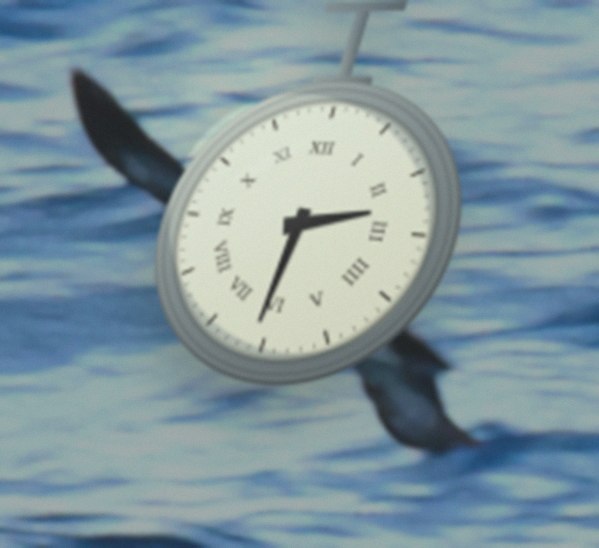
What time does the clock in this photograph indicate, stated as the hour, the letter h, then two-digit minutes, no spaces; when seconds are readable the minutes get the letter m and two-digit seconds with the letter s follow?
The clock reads 2h31
